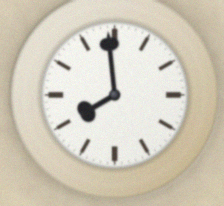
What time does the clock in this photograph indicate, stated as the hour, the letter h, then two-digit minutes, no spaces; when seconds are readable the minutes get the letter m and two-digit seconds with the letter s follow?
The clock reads 7h59
